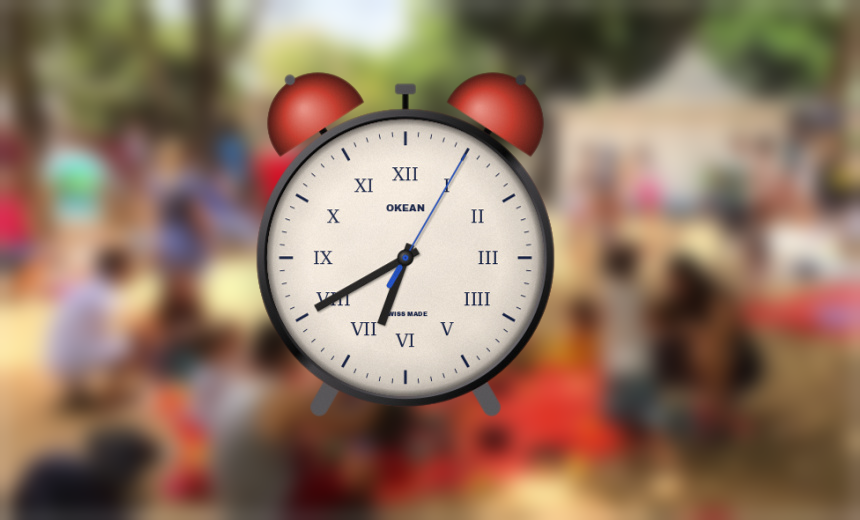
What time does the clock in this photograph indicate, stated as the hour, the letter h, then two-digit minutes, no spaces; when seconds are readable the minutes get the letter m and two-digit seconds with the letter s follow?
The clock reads 6h40m05s
